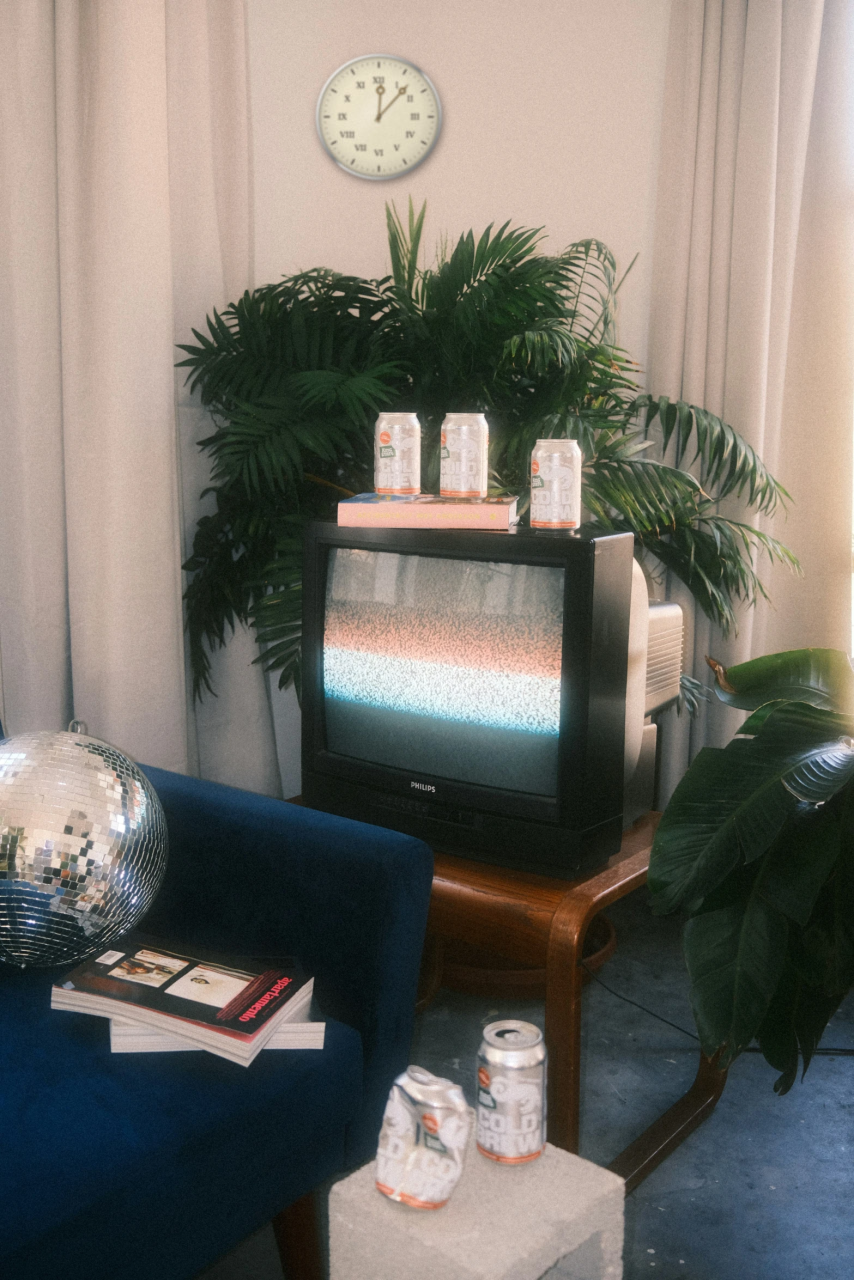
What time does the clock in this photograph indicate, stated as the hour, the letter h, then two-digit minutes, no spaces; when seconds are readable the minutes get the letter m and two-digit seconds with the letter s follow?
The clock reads 12h07
